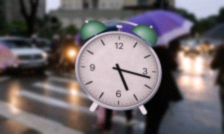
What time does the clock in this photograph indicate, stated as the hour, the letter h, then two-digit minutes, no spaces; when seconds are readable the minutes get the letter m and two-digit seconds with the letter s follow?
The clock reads 5h17
